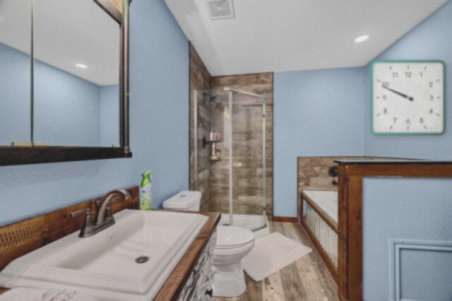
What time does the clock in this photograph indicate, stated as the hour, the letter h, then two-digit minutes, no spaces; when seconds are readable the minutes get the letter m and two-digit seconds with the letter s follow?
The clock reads 9h49
